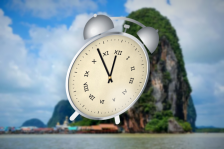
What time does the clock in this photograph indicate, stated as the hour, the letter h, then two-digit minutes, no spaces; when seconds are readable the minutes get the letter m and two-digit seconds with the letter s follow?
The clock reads 11h53
